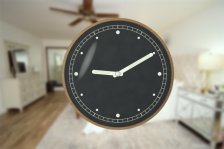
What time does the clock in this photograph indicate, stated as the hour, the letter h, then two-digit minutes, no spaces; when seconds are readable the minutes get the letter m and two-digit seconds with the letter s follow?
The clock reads 9h10
